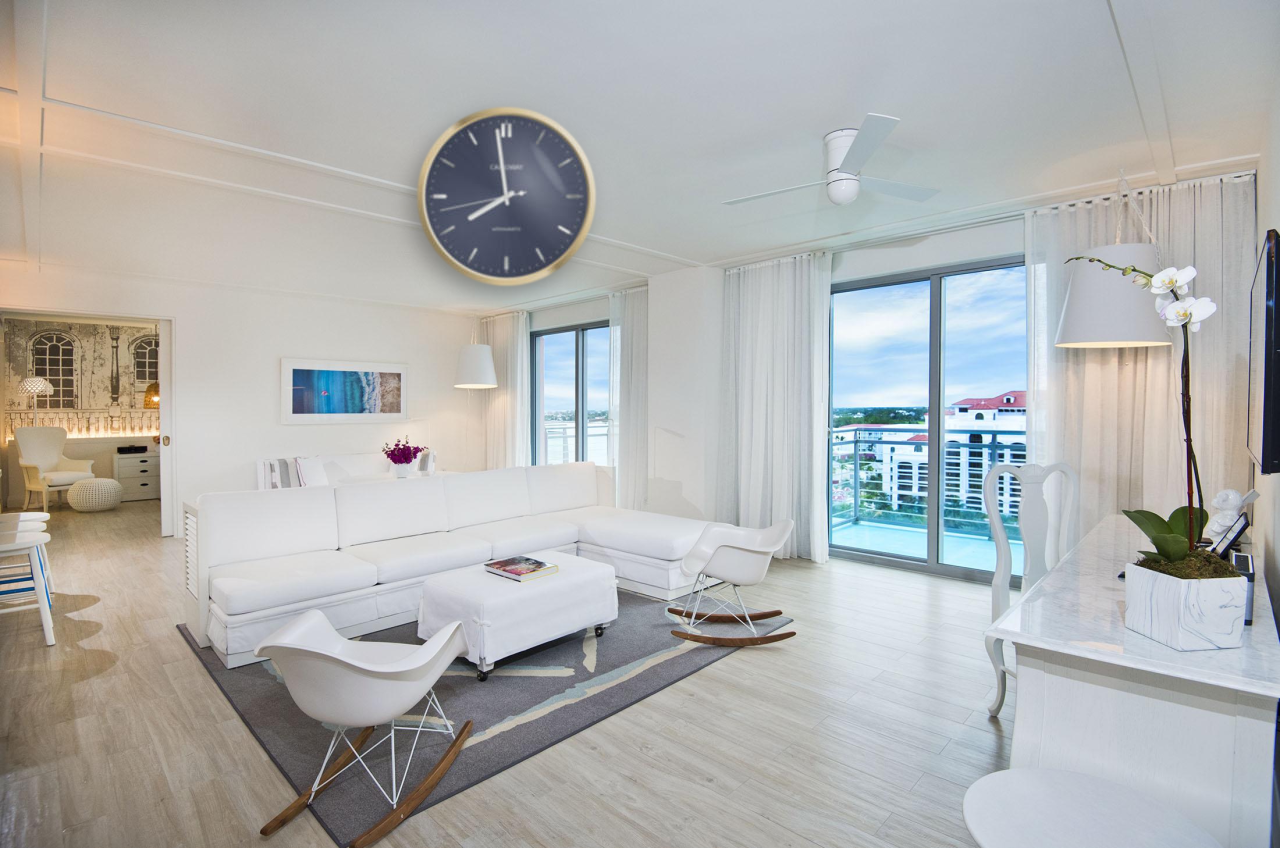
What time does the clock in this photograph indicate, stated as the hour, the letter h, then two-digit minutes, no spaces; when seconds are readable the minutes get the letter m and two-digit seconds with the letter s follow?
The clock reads 7h58m43s
